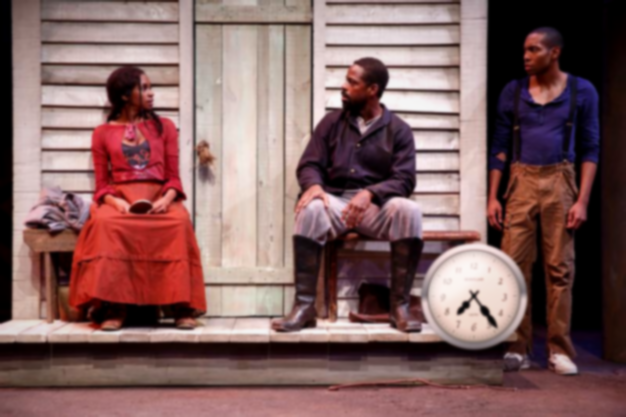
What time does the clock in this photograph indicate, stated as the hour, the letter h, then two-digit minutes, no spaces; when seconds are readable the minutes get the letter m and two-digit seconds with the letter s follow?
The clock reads 7h24
